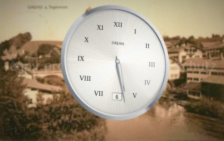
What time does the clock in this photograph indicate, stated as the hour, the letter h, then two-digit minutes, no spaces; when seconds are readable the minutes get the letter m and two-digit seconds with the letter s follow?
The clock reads 5h28
